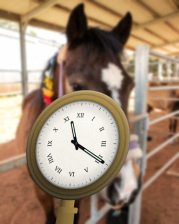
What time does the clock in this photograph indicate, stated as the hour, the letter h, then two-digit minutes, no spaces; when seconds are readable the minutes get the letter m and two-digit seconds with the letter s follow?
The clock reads 11h20
